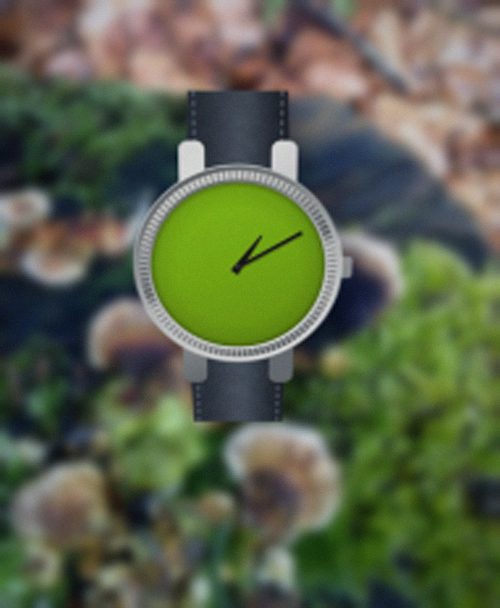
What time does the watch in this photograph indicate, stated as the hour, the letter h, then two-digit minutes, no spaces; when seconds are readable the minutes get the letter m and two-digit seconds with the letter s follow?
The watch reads 1h10
